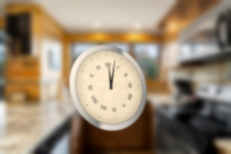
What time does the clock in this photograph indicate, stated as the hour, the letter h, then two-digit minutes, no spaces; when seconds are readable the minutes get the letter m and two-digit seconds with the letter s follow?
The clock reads 12h03
